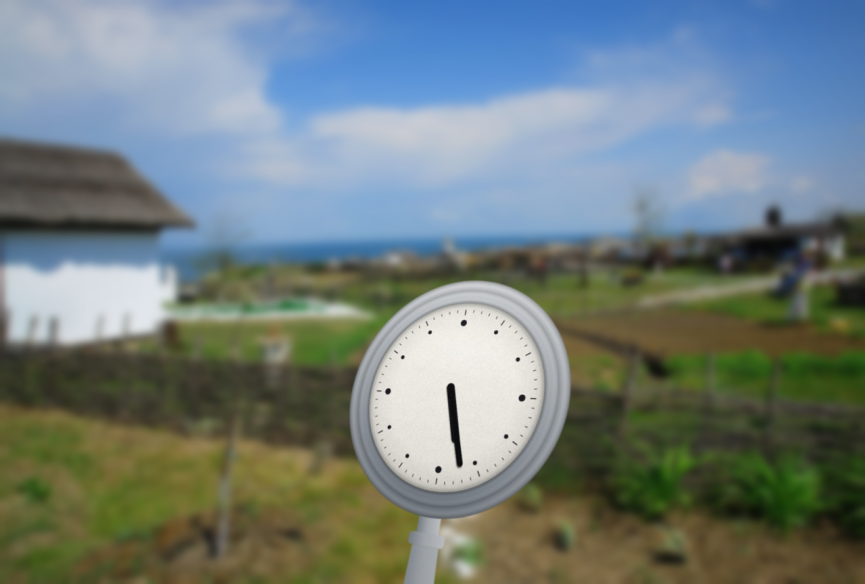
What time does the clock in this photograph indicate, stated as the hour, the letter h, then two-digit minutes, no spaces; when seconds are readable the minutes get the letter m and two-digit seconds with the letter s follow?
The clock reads 5h27
